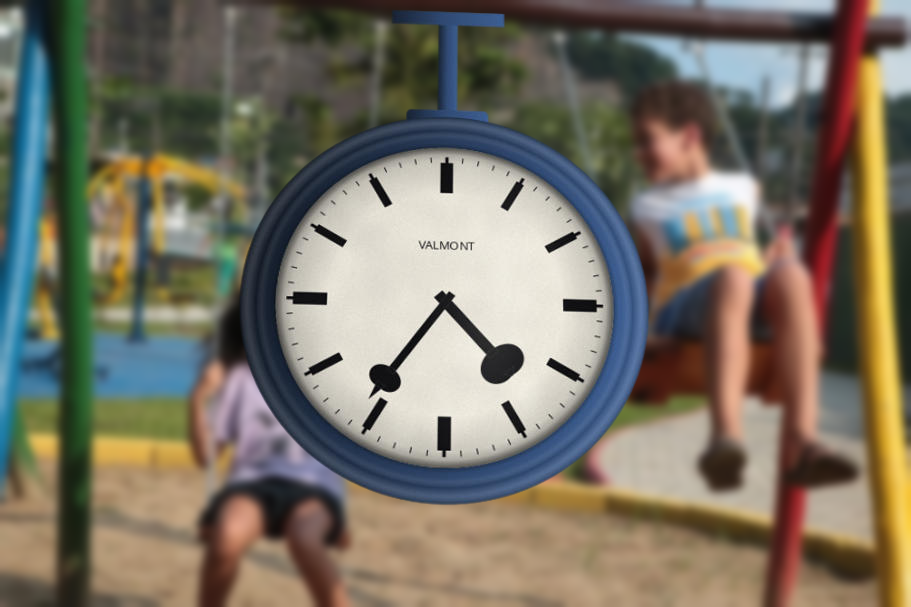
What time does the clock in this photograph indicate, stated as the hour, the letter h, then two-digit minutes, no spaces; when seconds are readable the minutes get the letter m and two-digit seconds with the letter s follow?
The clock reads 4h36
